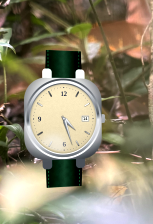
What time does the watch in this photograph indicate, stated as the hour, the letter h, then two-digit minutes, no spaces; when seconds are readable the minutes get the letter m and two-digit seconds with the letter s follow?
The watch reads 4h27
